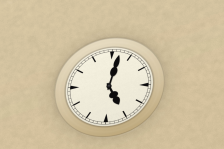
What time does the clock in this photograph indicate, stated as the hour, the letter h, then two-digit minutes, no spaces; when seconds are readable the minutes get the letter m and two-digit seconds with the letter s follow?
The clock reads 5h02
